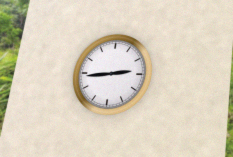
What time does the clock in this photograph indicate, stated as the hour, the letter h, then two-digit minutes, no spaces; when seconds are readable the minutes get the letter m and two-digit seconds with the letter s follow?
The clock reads 2h44
